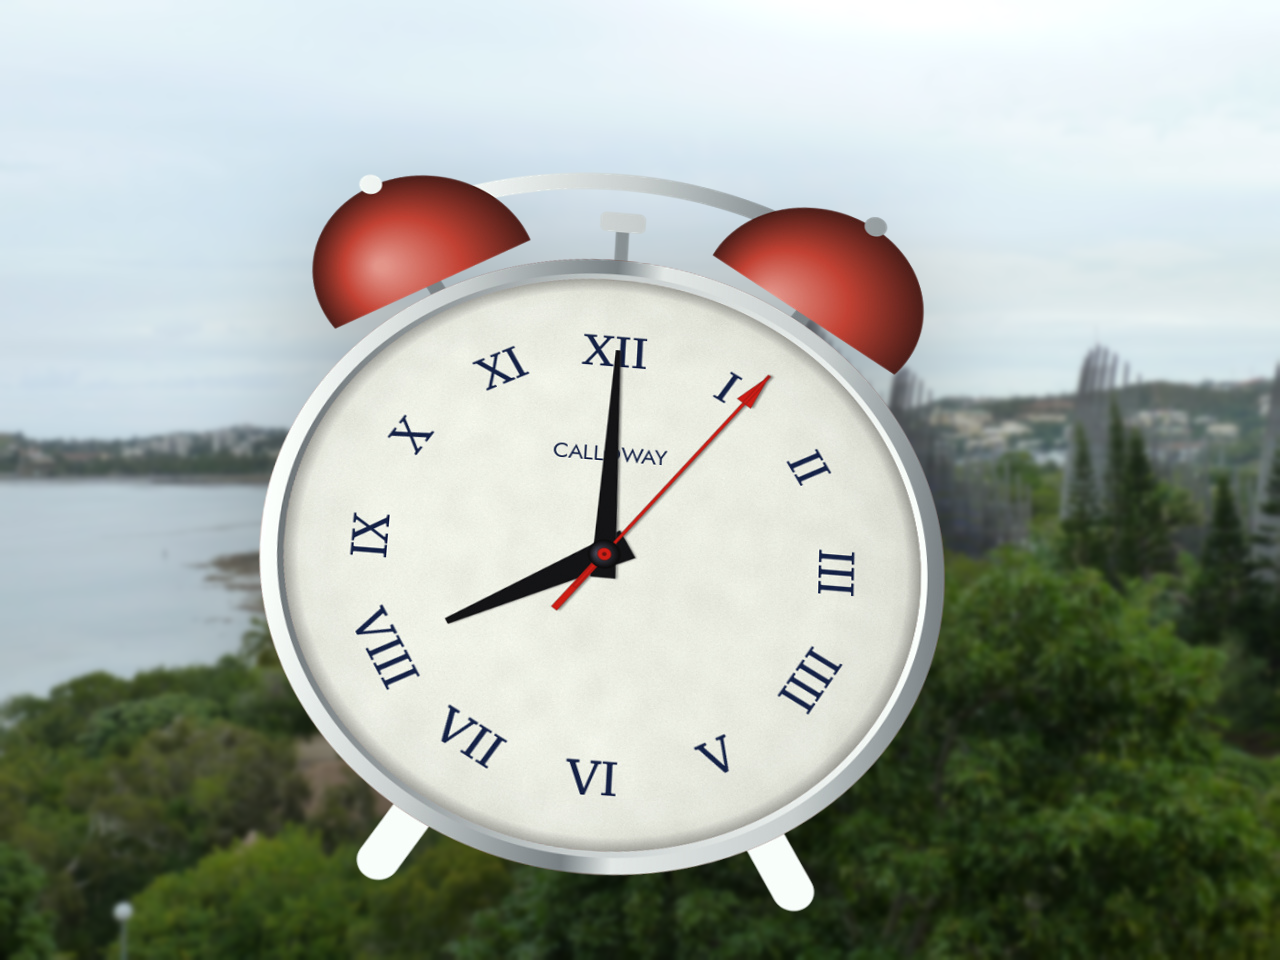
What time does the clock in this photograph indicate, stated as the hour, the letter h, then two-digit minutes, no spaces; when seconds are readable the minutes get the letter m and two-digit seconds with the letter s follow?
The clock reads 8h00m06s
